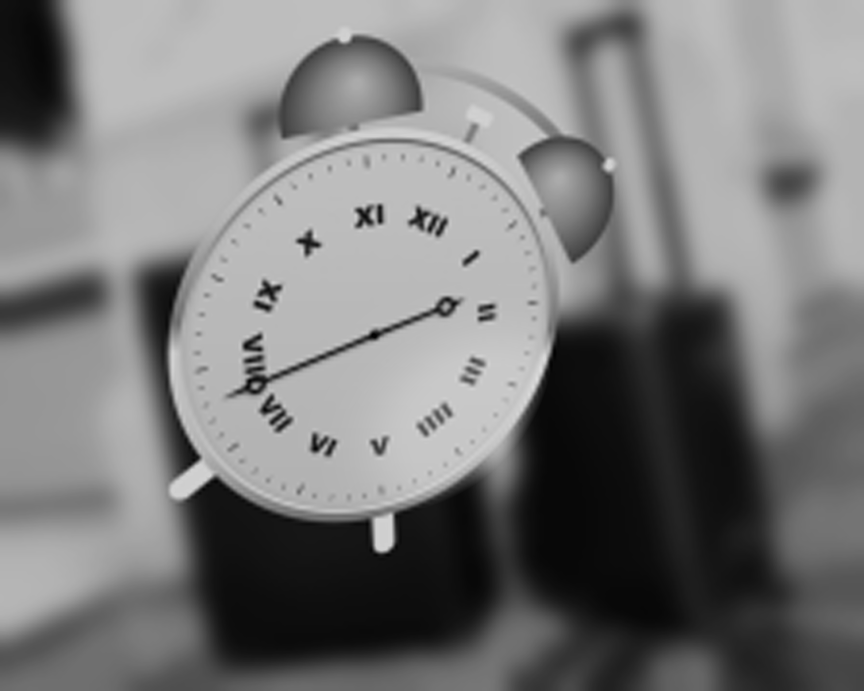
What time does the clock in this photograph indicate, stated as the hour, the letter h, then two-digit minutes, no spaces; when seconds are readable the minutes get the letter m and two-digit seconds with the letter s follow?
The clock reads 1h38
